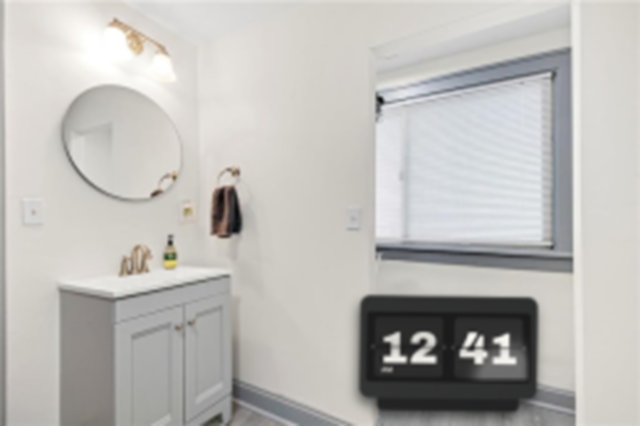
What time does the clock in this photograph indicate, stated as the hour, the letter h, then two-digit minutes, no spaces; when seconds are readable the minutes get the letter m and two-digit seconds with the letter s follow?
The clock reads 12h41
